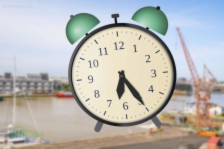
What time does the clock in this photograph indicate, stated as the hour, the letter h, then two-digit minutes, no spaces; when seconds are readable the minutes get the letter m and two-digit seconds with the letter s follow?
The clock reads 6h25
